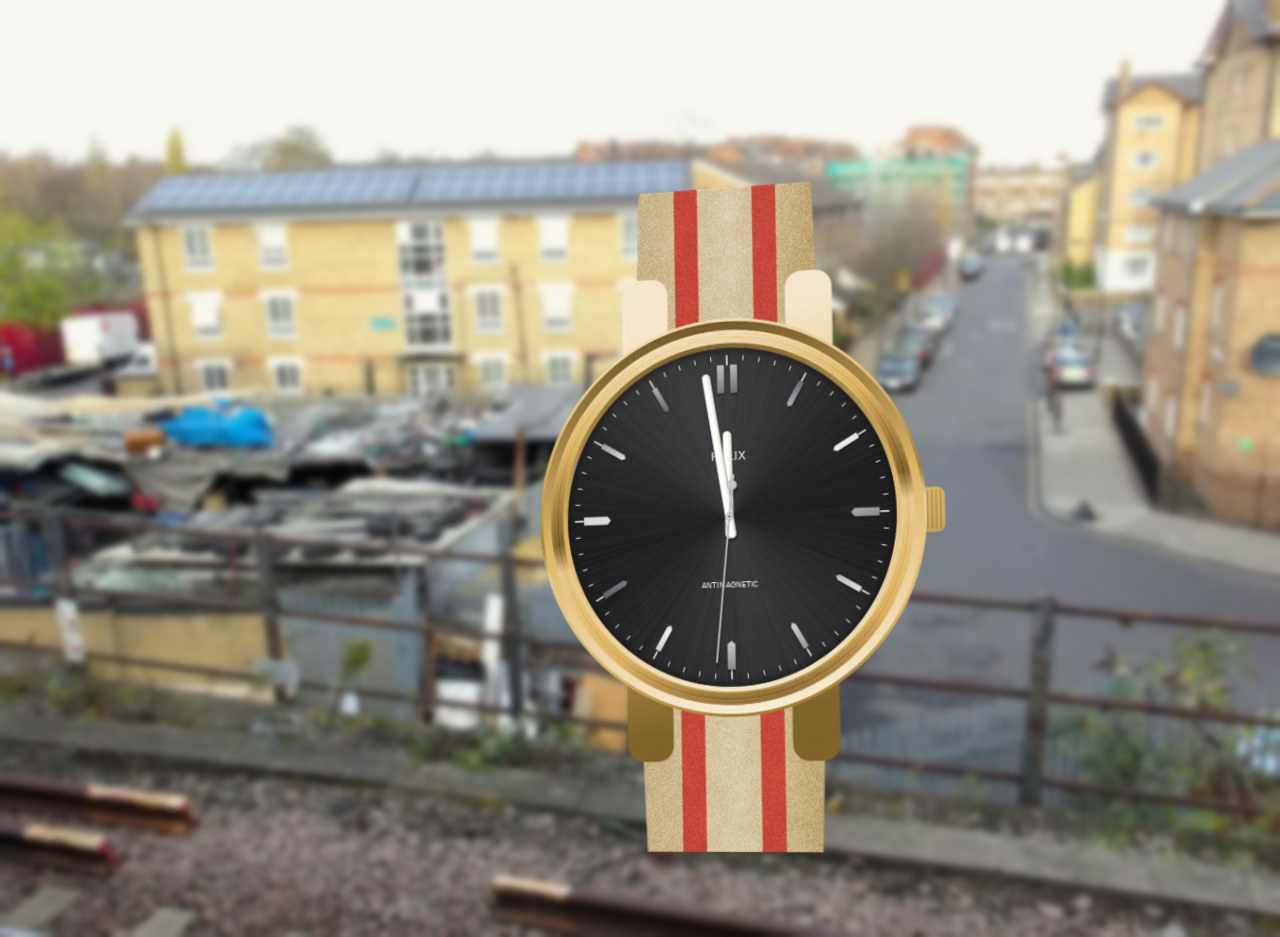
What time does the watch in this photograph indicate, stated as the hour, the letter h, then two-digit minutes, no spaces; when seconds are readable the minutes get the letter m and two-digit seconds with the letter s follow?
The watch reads 11h58m31s
